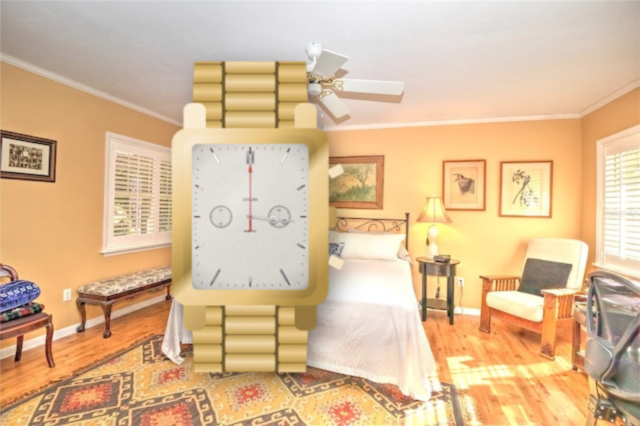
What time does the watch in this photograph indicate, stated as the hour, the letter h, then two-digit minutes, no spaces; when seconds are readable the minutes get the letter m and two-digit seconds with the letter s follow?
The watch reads 3h16
